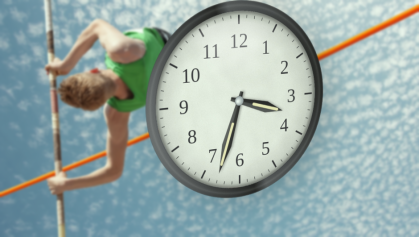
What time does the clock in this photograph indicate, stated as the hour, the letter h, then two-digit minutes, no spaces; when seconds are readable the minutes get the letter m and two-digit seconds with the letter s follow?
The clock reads 3h33
